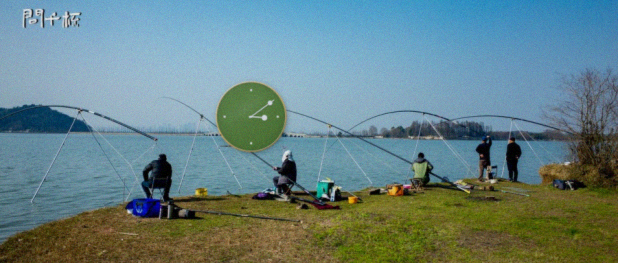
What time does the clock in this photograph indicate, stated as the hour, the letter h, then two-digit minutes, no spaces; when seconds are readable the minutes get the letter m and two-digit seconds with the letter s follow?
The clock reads 3h09
